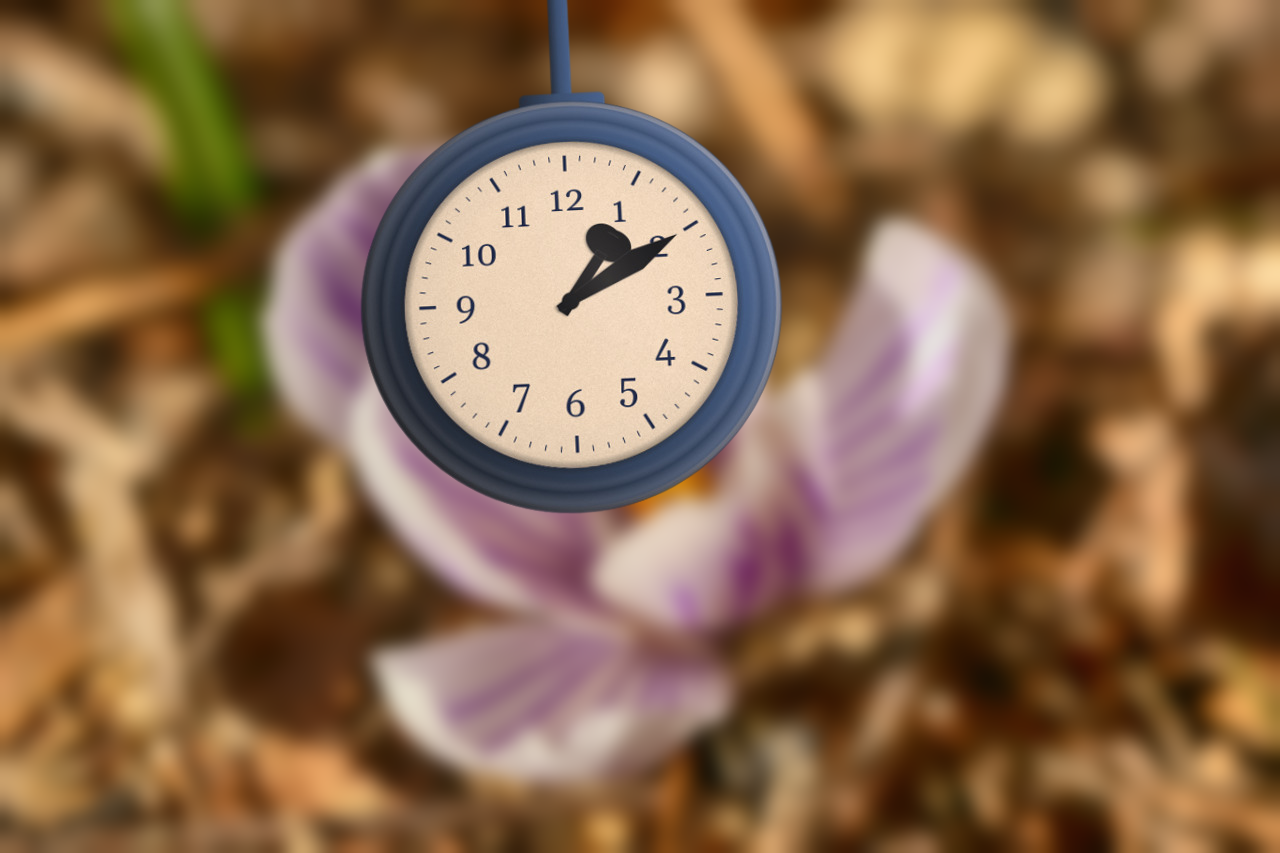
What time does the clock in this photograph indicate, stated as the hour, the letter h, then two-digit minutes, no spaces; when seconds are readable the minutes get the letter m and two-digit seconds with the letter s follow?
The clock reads 1h10
